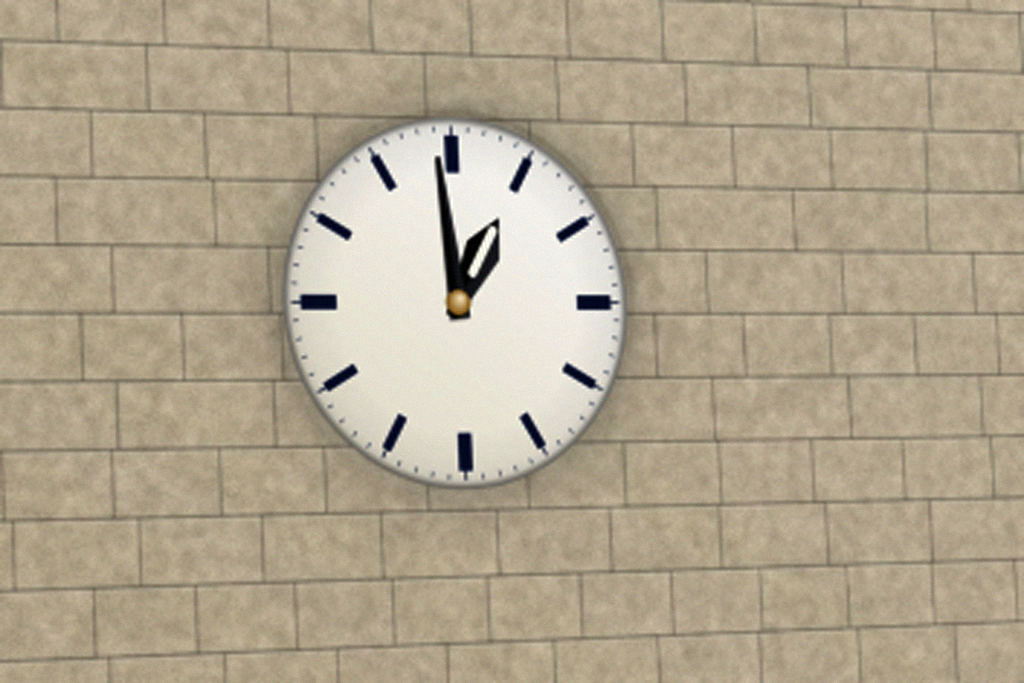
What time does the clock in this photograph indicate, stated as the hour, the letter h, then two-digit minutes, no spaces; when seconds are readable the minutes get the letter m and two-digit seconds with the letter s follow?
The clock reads 12h59
